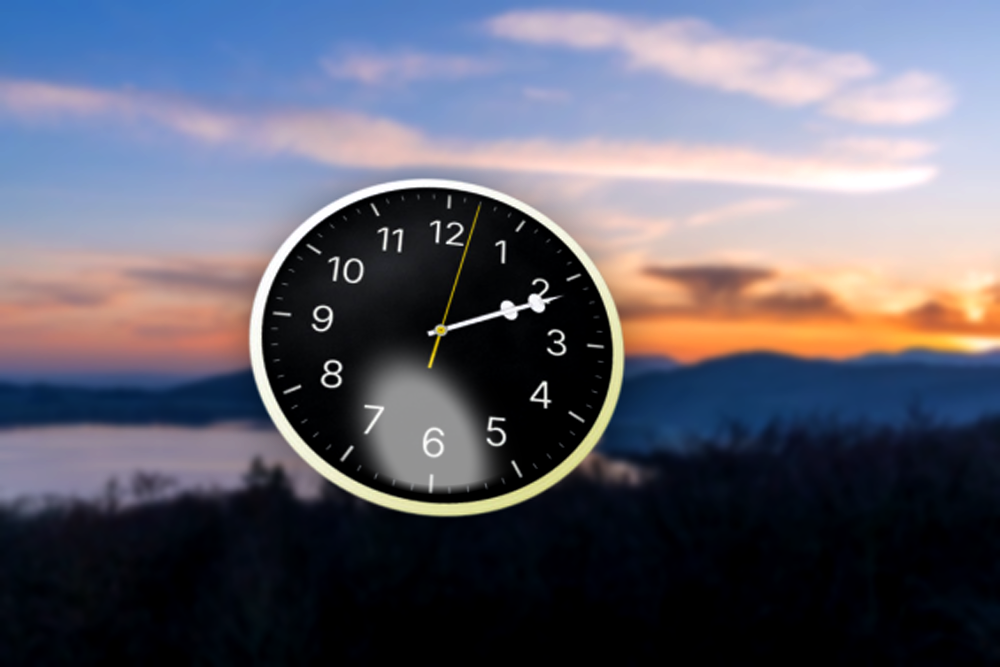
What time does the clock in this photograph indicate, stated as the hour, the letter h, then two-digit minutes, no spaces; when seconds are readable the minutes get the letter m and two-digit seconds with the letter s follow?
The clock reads 2h11m02s
